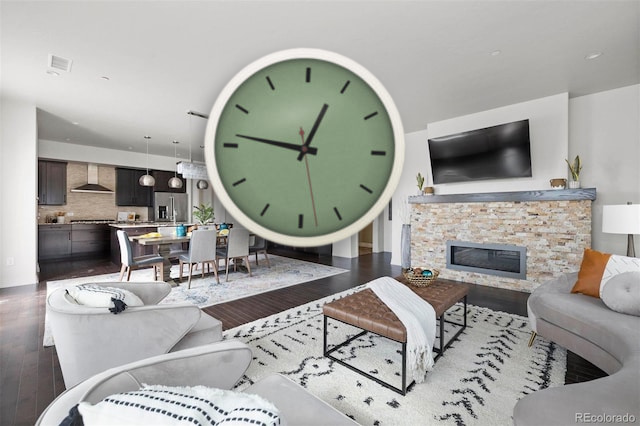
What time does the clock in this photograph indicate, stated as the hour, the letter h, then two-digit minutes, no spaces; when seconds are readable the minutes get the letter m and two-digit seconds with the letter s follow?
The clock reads 12h46m28s
